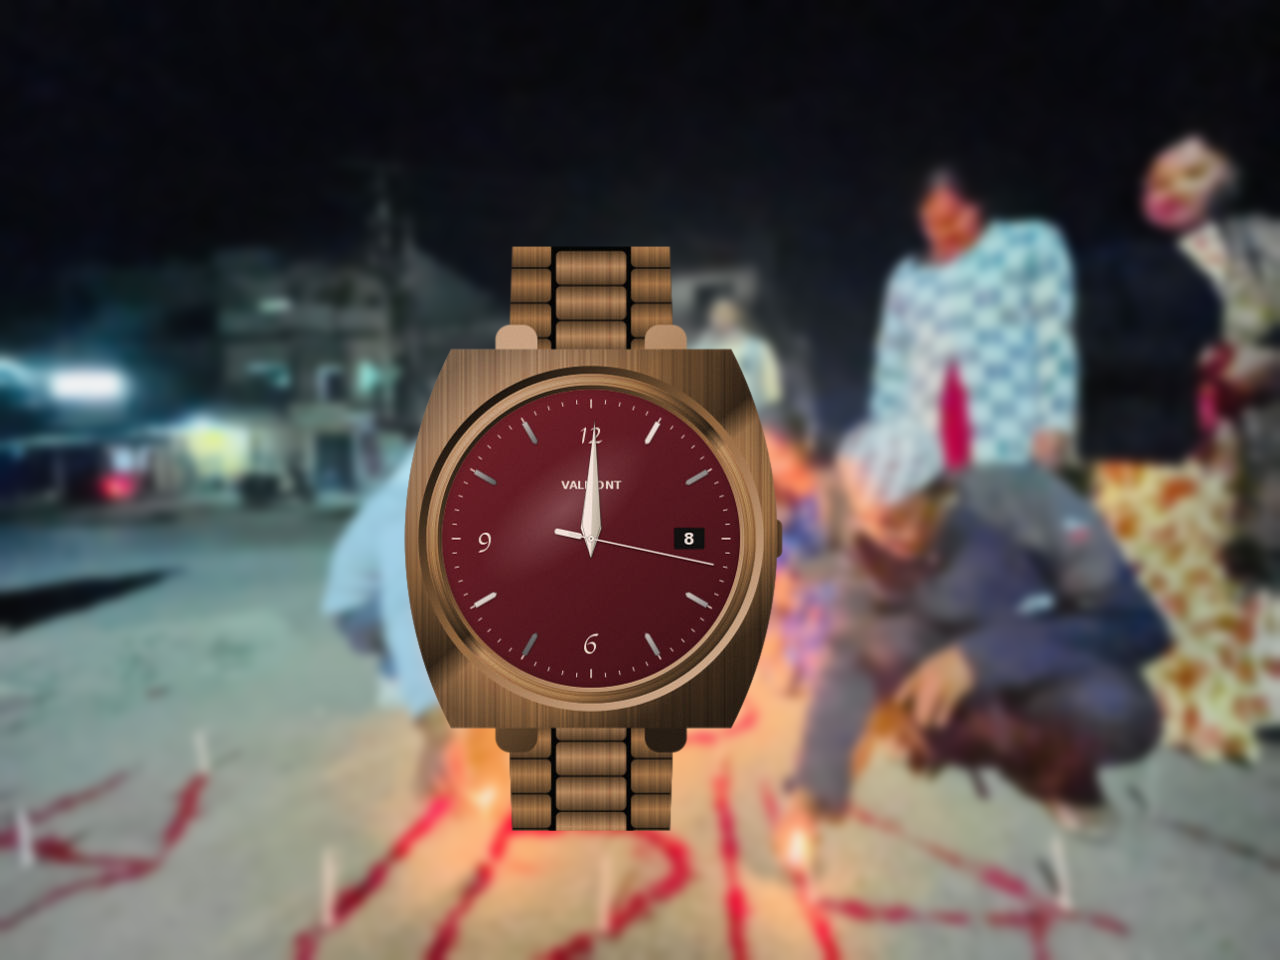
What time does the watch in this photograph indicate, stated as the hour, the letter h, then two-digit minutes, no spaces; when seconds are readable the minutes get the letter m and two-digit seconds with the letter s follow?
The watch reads 12h00m17s
